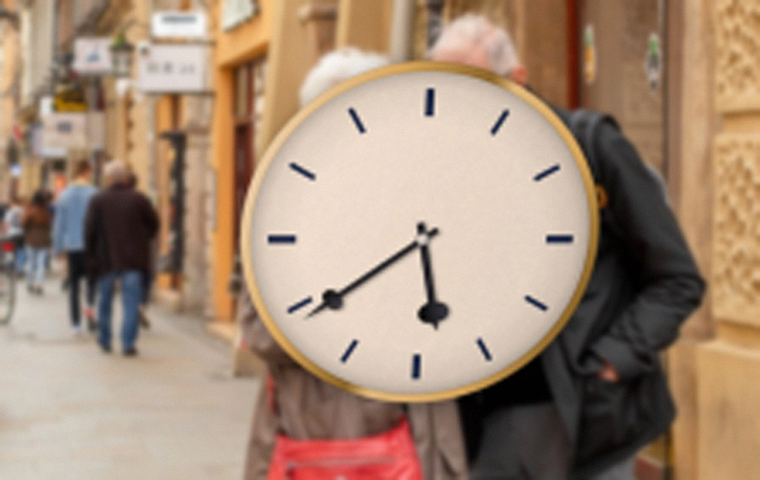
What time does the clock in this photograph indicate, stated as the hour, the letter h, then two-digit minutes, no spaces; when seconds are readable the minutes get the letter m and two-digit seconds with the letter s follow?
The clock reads 5h39
